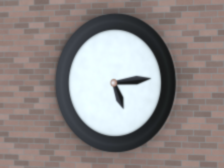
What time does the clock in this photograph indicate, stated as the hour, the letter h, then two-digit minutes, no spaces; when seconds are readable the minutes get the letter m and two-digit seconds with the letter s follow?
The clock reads 5h14
